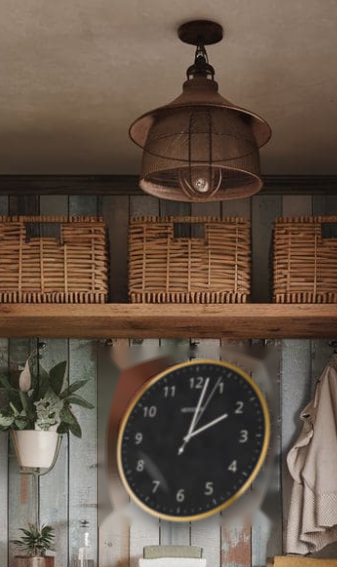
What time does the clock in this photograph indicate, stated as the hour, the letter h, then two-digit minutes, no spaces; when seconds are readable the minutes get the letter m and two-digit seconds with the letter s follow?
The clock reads 2h02m04s
